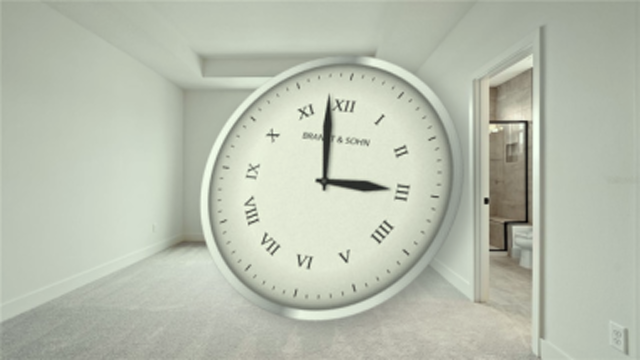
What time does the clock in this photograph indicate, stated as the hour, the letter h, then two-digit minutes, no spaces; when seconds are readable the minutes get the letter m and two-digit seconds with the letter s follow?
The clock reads 2h58
